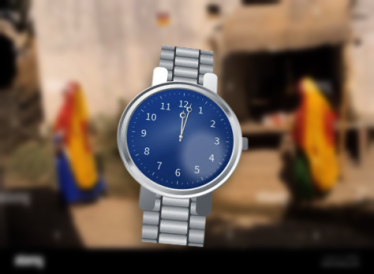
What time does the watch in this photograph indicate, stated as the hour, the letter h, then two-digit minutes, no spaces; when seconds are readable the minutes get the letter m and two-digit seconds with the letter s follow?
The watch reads 12h02
